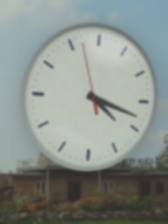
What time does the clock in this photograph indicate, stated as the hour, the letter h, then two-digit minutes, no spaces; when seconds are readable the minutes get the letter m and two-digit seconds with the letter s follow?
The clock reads 4h17m57s
